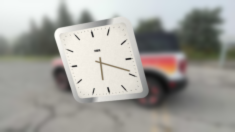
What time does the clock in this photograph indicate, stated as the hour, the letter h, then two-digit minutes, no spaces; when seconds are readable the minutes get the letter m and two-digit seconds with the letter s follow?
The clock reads 6h19
